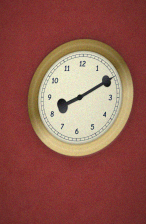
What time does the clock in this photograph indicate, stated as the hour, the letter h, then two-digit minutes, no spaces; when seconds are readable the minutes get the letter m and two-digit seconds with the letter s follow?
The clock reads 8h10
